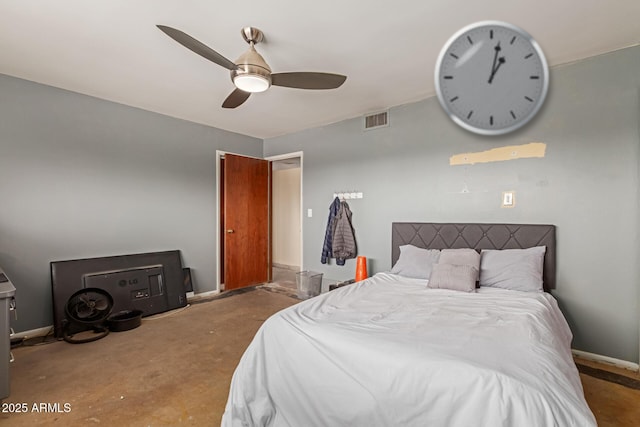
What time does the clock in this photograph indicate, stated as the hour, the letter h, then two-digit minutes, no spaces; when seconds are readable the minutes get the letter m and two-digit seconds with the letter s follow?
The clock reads 1h02
